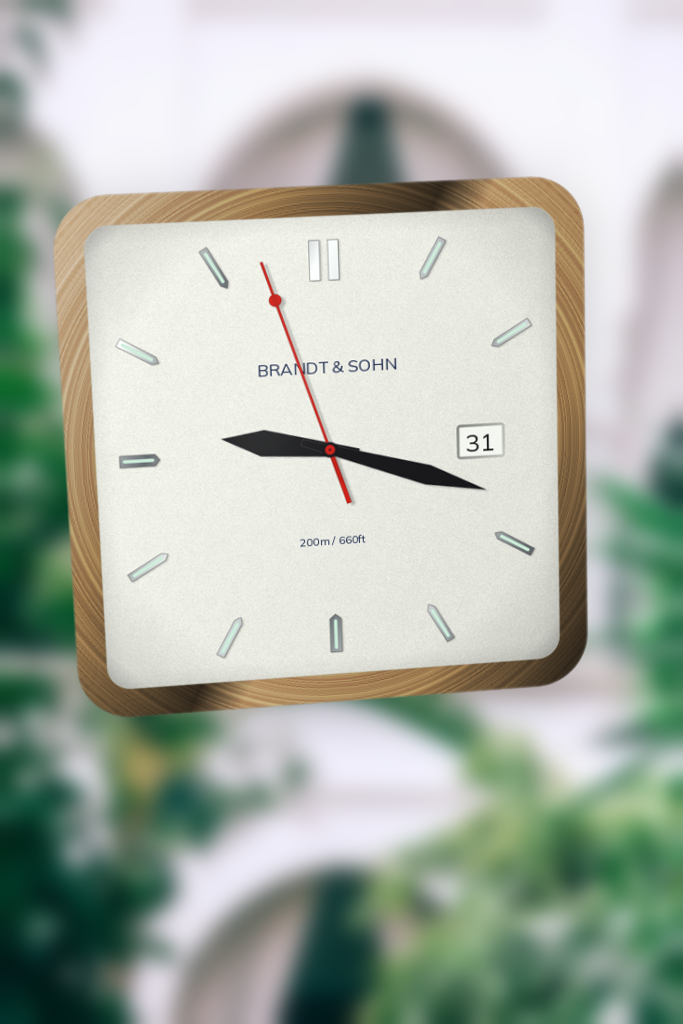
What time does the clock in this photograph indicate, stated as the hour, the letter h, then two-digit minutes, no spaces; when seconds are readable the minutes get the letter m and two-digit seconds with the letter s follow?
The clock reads 9h17m57s
